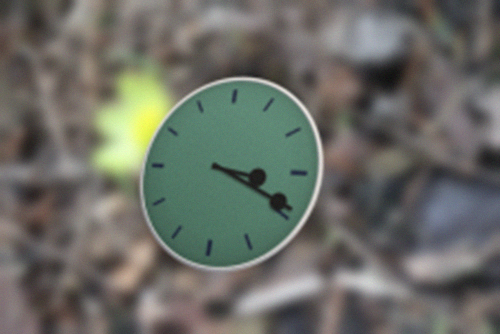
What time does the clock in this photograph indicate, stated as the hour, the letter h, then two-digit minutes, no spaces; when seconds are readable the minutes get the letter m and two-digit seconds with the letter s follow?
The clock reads 3h19
